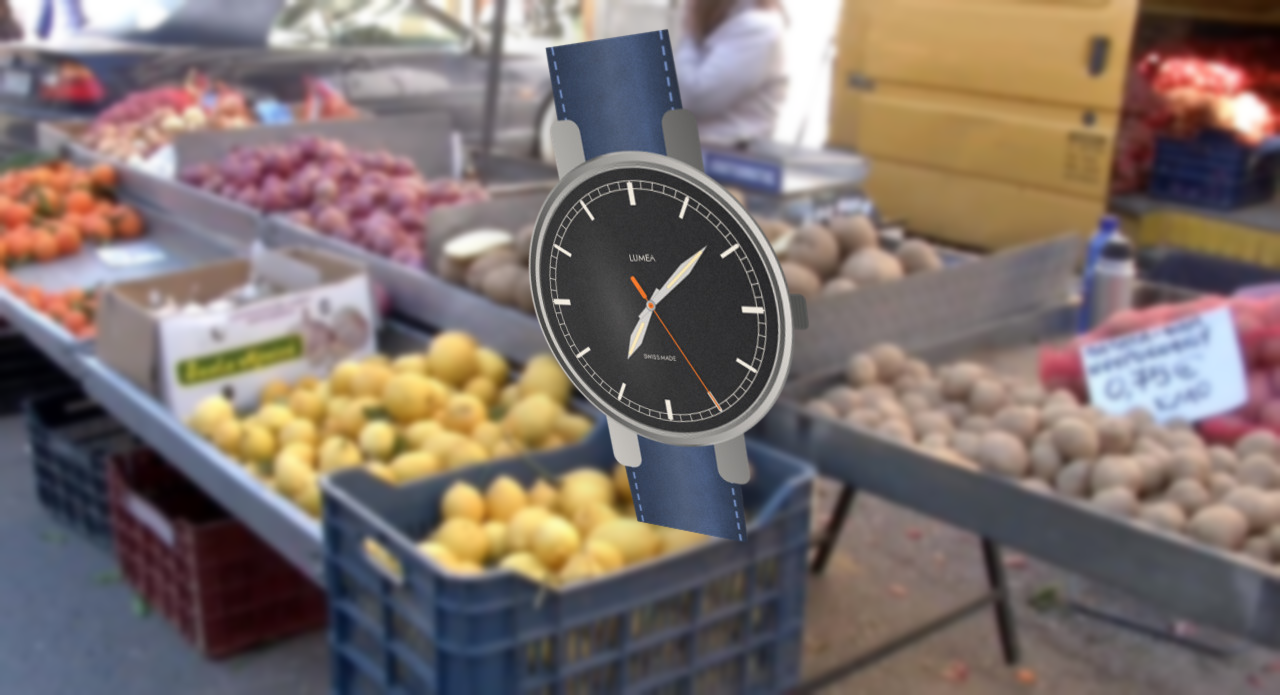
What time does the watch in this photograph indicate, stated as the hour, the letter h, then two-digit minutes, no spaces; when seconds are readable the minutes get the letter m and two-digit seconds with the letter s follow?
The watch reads 7h08m25s
